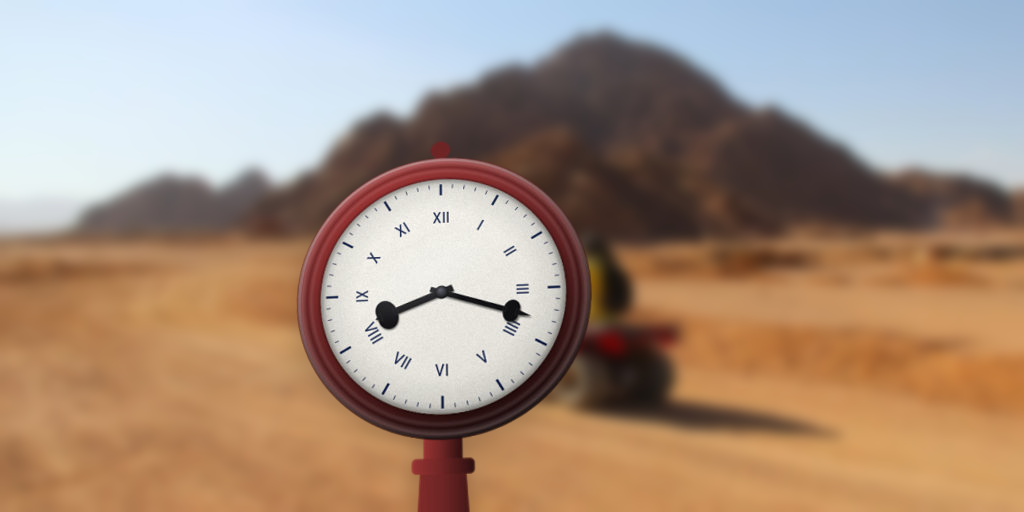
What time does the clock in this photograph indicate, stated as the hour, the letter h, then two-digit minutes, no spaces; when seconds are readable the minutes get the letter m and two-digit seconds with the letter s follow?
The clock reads 8h18
